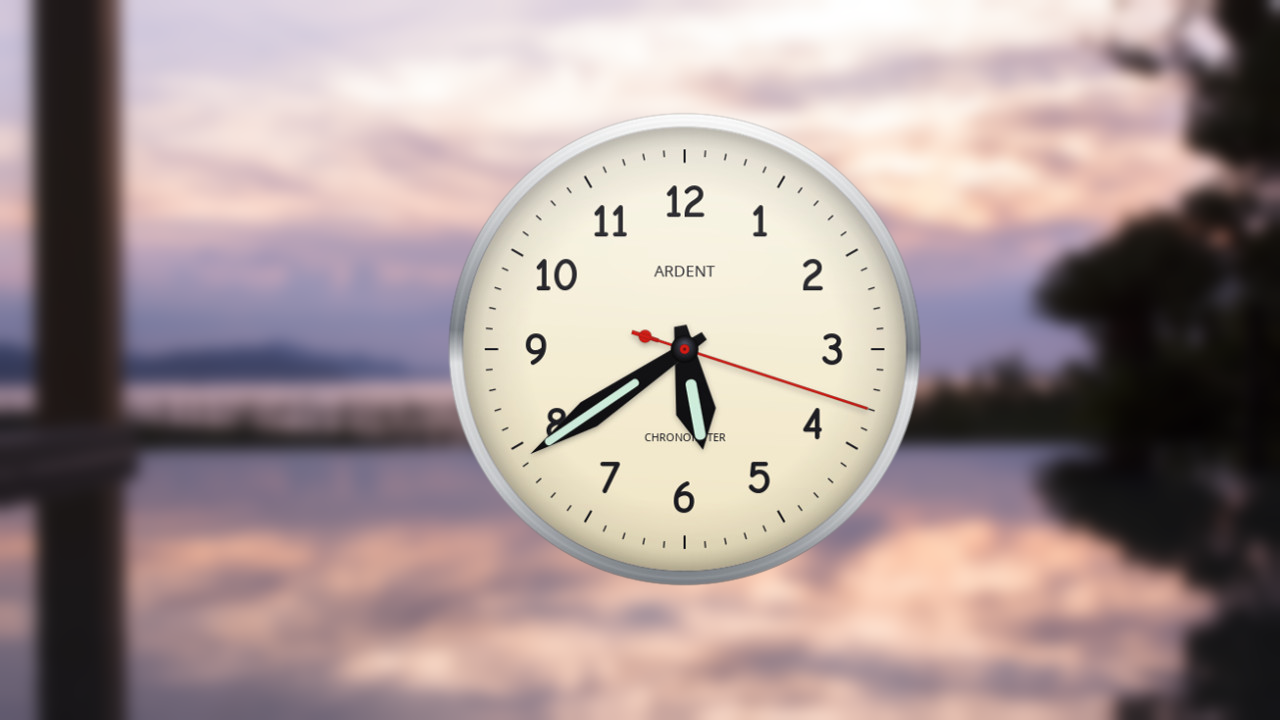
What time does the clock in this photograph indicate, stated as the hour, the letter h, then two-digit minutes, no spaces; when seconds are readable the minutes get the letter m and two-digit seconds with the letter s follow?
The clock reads 5h39m18s
